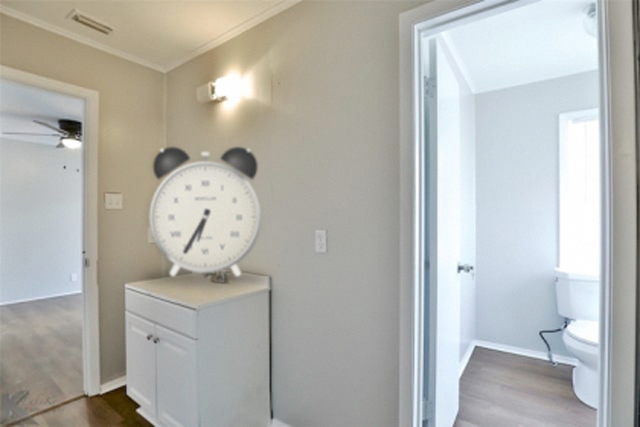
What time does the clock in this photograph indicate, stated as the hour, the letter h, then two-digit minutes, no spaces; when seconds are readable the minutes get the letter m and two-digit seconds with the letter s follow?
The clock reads 6h35
